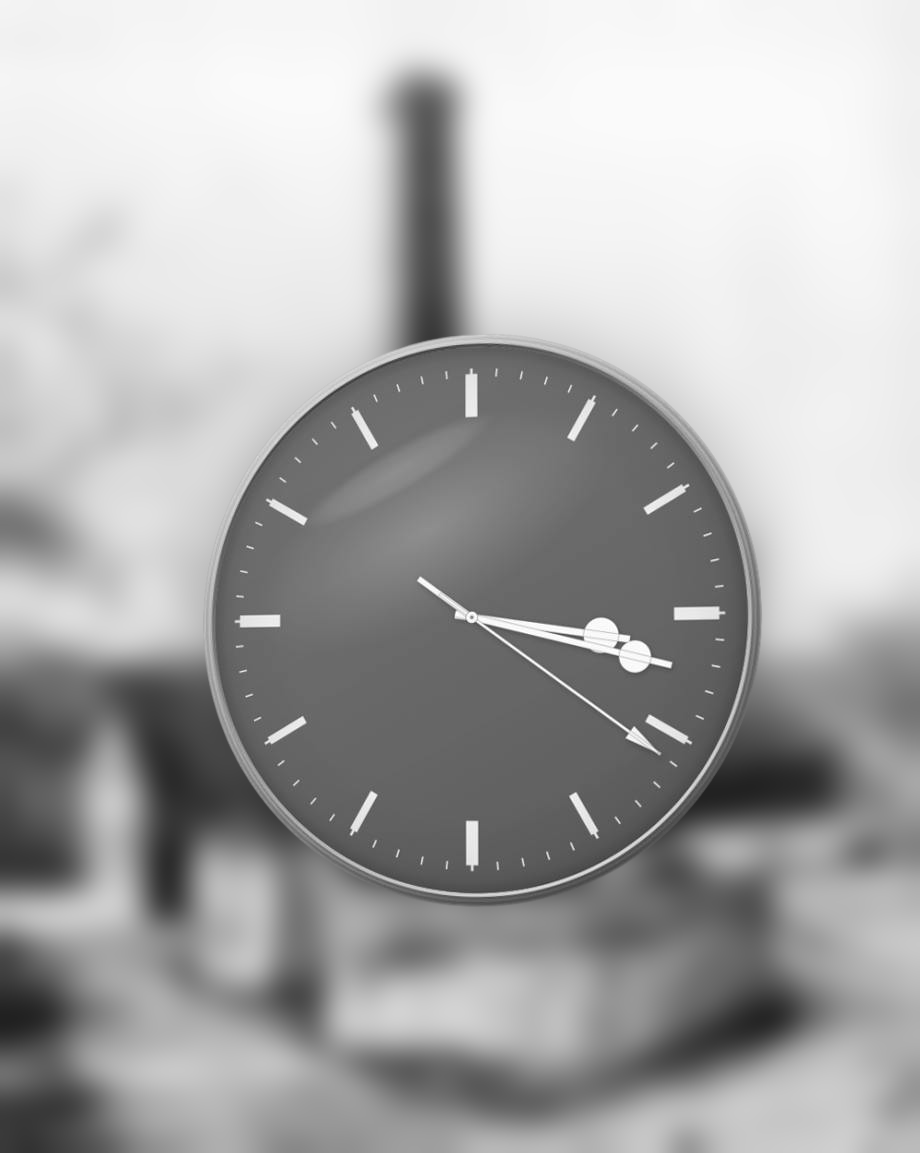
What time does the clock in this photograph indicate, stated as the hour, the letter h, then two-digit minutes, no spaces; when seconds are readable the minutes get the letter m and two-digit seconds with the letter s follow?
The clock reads 3h17m21s
